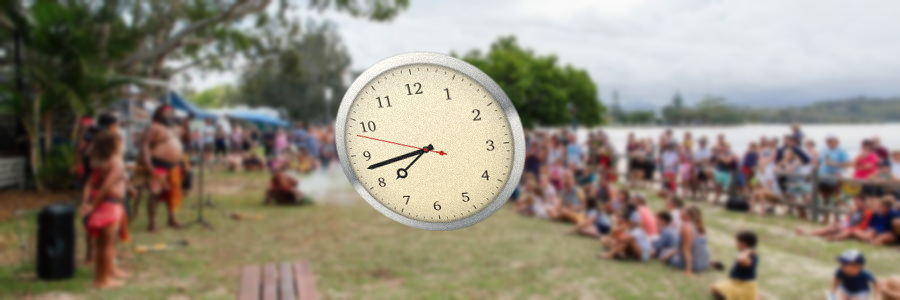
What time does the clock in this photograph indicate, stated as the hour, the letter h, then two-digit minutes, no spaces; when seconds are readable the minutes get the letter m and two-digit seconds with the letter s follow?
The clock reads 7h42m48s
